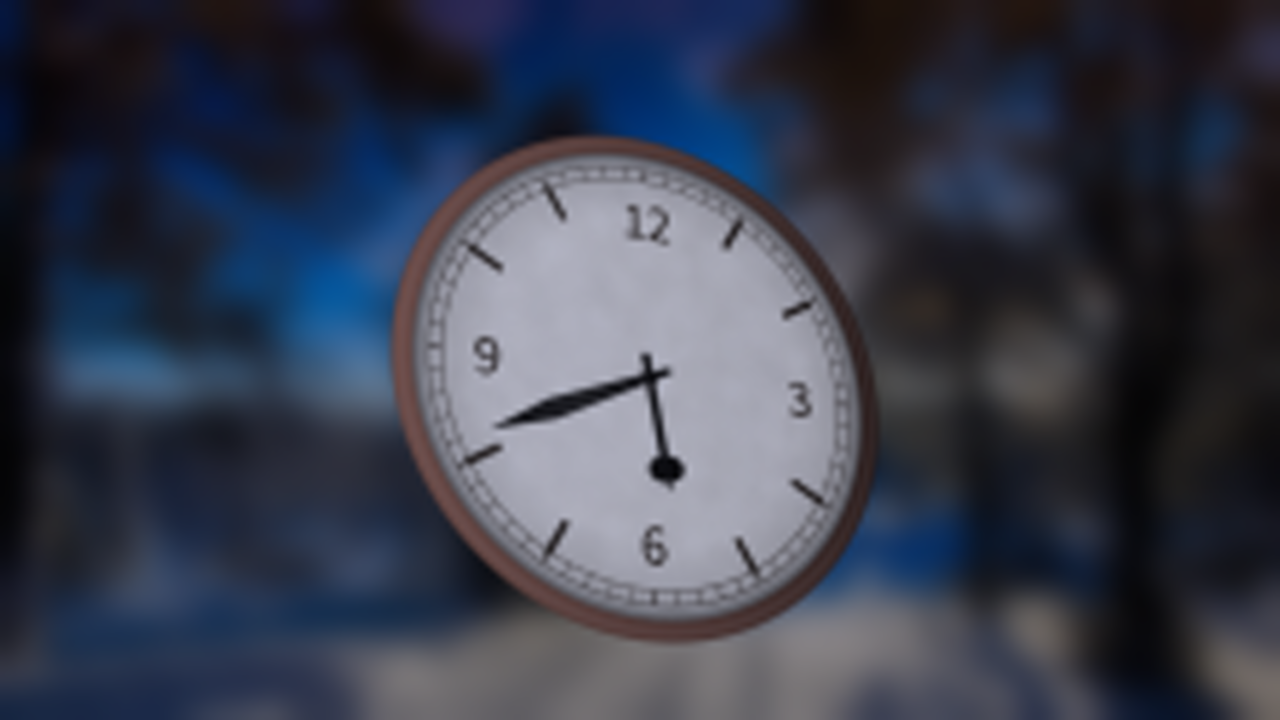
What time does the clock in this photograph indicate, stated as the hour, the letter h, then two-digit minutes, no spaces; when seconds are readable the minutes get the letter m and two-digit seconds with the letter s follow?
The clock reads 5h41
